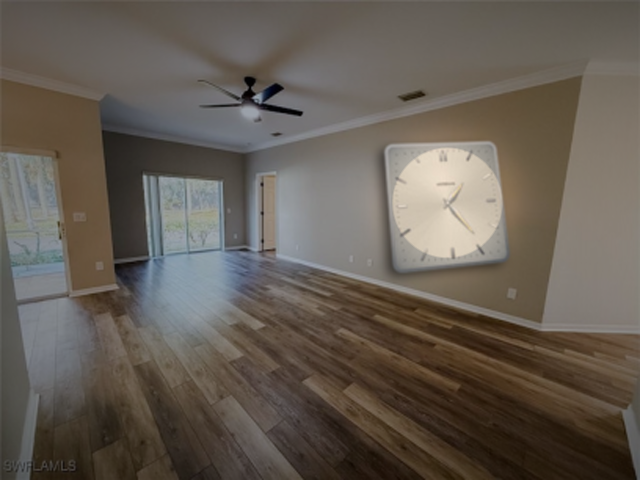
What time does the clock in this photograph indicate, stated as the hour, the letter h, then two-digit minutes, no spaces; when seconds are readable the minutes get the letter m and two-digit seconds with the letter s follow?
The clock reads 1h24
